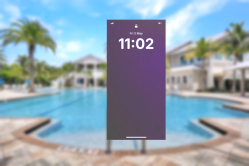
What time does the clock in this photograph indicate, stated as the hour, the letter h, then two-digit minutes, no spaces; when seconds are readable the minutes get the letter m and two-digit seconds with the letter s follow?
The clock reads 11h02
